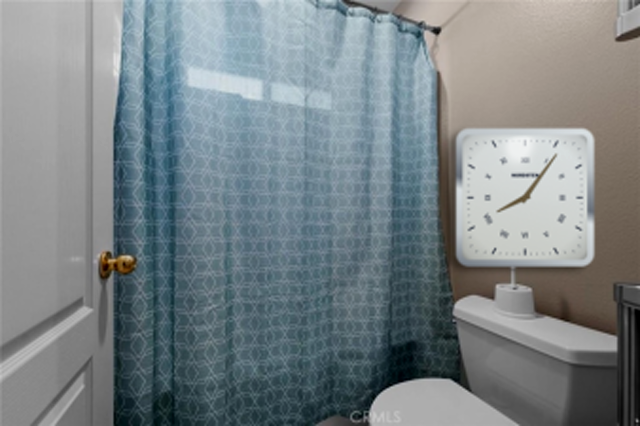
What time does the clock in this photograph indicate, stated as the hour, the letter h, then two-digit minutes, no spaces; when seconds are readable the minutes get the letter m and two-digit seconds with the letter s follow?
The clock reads 8h06
